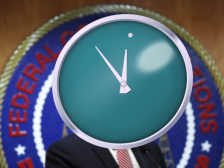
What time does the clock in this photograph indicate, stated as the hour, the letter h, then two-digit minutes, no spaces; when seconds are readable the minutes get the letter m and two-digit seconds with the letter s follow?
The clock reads 11h53
